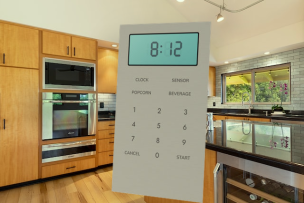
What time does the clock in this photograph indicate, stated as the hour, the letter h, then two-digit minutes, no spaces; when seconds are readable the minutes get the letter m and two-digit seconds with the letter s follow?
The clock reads 8h12
